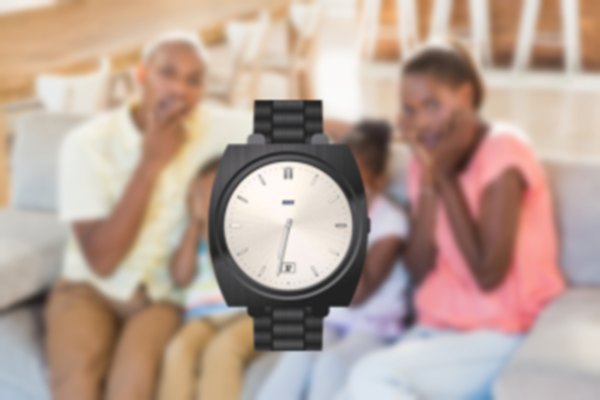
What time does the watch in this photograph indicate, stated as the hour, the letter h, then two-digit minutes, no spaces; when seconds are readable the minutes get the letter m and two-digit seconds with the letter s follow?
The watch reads 6h32
